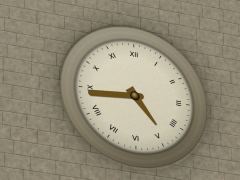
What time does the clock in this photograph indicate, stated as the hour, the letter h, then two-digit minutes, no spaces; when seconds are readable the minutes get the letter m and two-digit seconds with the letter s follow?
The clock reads 4h44
